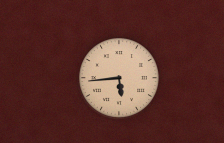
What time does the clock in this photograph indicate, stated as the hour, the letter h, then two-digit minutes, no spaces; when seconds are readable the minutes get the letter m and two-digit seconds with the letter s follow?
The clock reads 5h44
